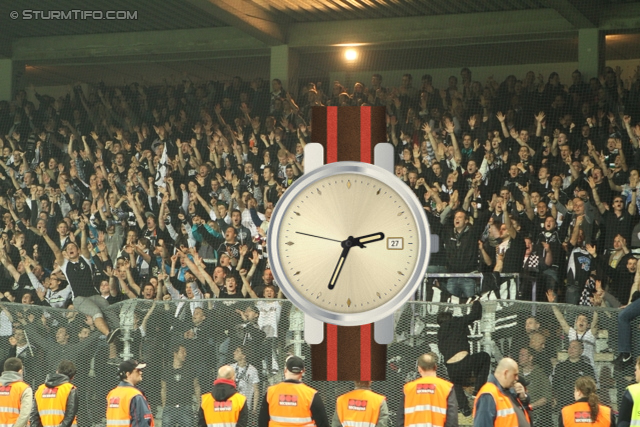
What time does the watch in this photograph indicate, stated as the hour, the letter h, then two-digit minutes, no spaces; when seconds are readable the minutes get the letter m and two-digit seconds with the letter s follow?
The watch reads 2h33m47s
